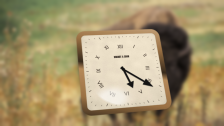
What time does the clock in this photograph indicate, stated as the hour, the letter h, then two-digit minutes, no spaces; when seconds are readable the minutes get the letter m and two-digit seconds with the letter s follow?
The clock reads 5h21
